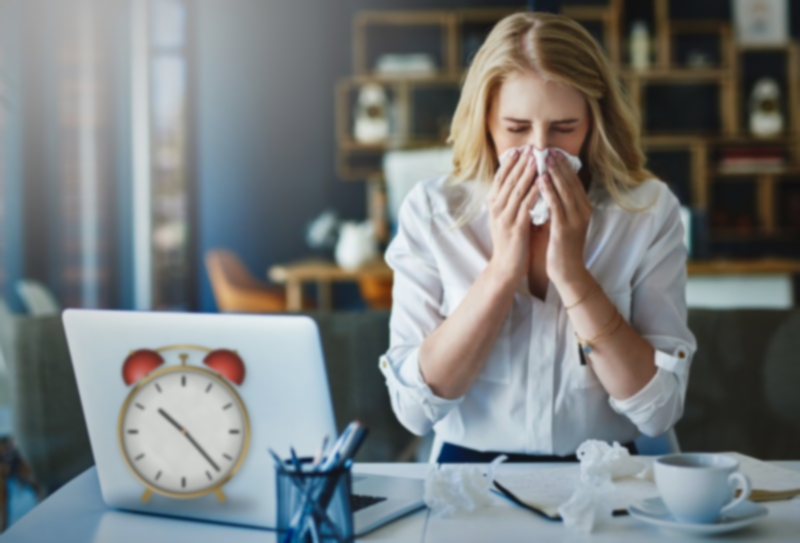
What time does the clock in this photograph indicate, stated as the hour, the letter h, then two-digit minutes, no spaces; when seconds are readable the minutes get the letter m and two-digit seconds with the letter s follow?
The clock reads 10h23
